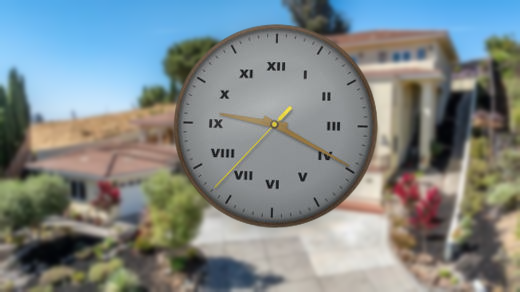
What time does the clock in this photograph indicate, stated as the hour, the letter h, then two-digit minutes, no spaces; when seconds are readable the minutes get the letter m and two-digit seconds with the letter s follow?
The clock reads 9h19m37s
